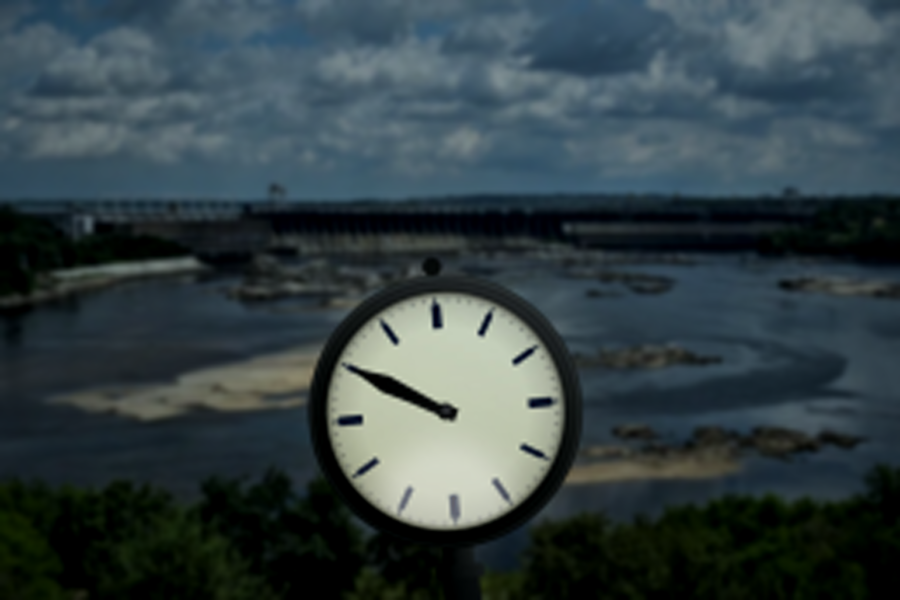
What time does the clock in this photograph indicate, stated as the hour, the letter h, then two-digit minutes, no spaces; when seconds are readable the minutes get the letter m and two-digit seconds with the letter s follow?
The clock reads 9h50
